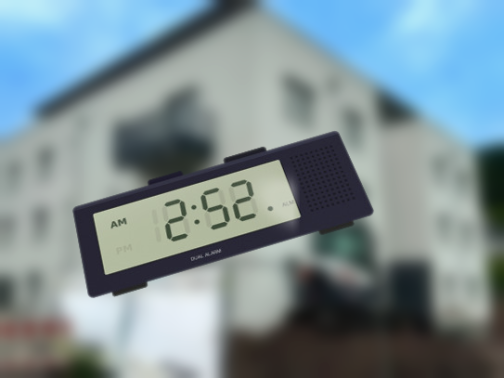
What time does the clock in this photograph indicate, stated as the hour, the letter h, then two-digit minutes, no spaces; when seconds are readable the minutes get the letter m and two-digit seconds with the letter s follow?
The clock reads 2h52
